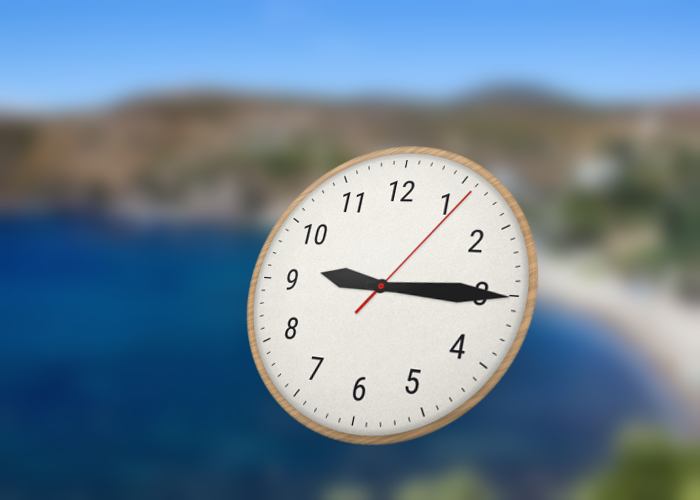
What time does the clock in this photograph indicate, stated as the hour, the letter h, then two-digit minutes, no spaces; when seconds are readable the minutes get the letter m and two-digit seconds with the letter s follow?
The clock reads 9h15m06s
